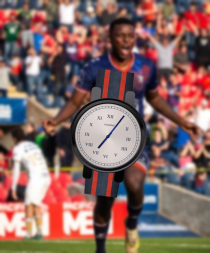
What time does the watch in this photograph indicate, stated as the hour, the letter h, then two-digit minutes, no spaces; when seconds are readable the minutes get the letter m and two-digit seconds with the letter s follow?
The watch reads 7h05
